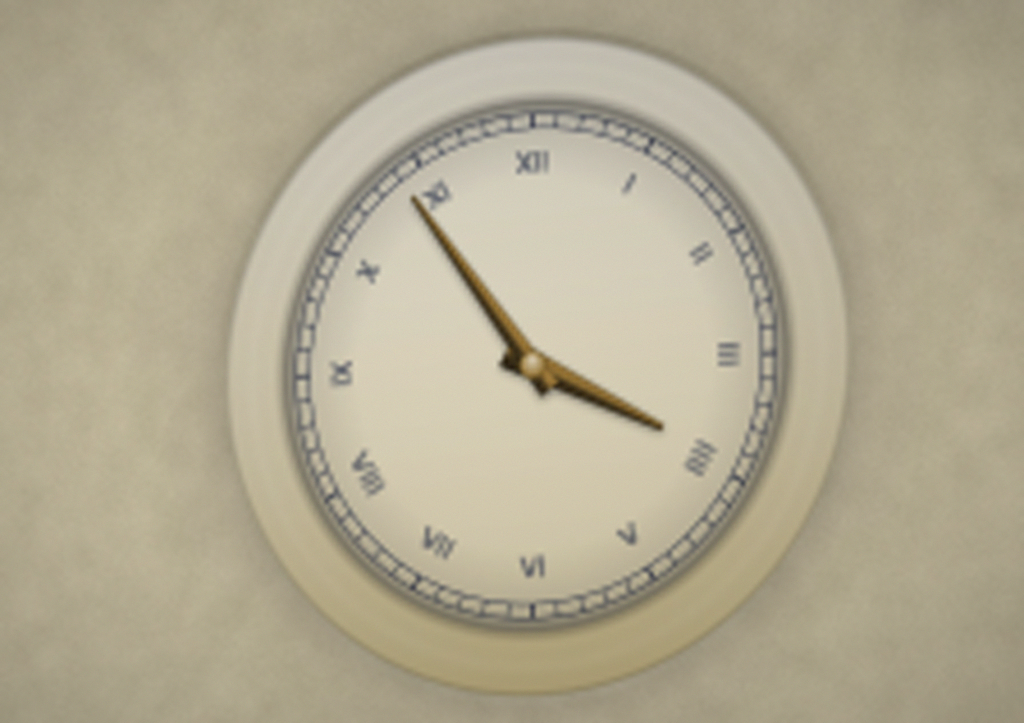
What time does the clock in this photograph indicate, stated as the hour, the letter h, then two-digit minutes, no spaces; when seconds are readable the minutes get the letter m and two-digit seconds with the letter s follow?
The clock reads 3h54
